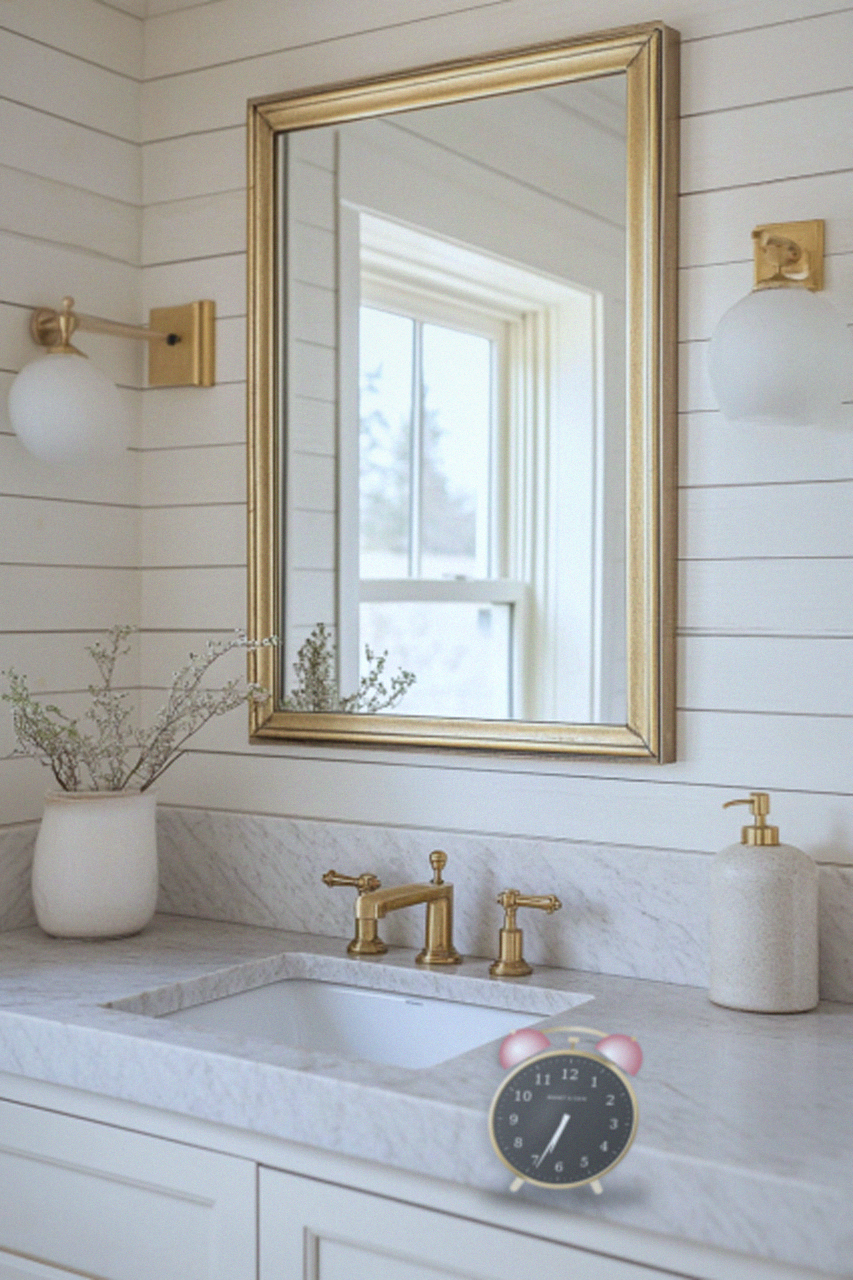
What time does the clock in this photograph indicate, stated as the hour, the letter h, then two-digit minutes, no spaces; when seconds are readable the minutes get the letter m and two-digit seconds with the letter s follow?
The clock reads 6h34
